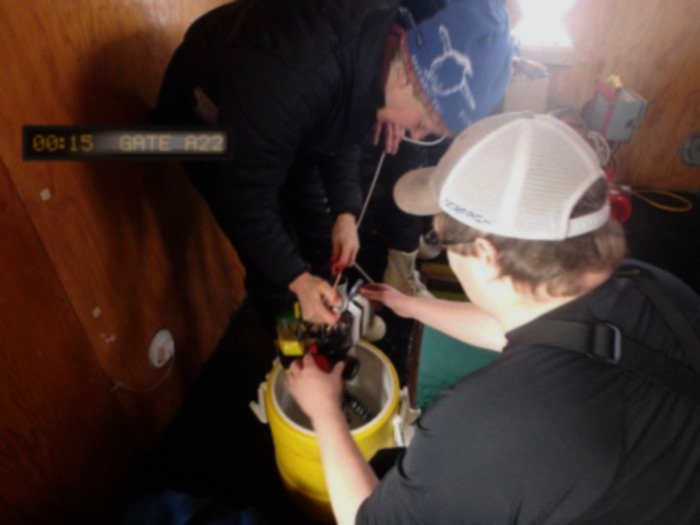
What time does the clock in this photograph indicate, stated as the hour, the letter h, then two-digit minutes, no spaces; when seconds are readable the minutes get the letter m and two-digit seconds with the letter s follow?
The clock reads 0h15
